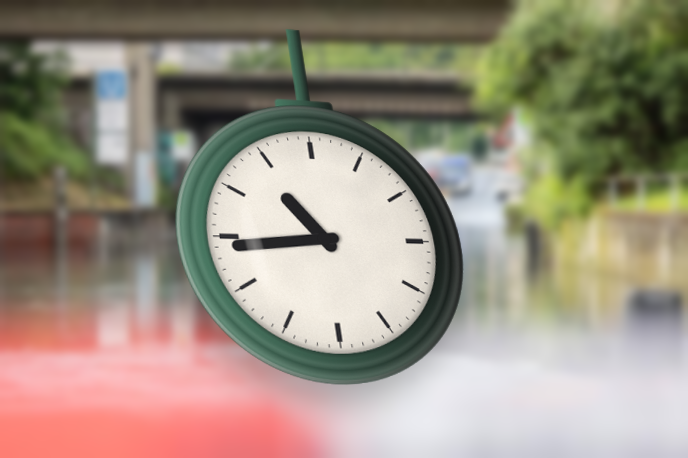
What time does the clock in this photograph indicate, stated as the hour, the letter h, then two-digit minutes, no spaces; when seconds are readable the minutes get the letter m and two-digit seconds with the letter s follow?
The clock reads 10h44
